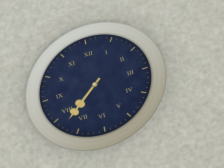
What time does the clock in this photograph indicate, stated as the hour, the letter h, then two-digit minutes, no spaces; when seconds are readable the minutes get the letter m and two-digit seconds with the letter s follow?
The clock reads 7h38
